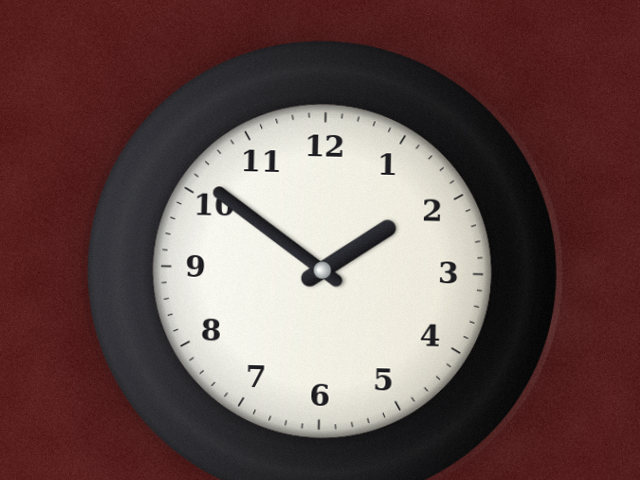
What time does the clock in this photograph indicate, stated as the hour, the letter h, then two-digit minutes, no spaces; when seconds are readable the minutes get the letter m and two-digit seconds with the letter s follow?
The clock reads 1h51
